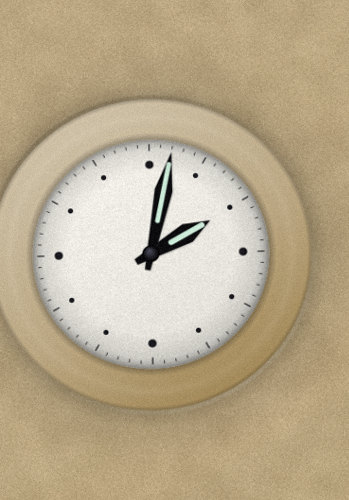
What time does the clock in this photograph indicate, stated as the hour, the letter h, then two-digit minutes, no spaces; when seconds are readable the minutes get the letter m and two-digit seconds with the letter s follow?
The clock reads 2h02
